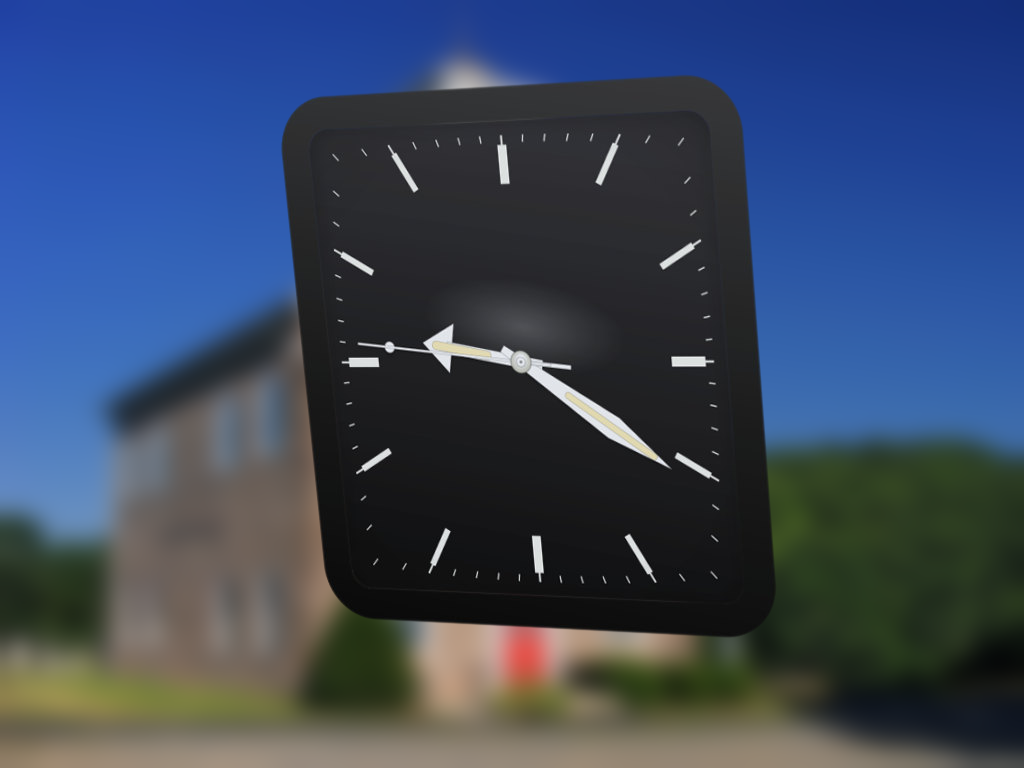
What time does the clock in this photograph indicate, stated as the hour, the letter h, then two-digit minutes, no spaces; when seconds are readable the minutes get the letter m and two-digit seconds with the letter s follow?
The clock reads 9h20m46s
